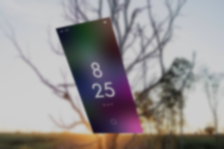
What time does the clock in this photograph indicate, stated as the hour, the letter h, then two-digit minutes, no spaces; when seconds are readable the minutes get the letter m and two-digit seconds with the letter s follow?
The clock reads 8h25
